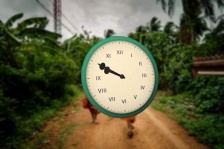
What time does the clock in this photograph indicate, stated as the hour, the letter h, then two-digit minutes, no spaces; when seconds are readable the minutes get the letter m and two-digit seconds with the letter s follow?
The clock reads 9h50
